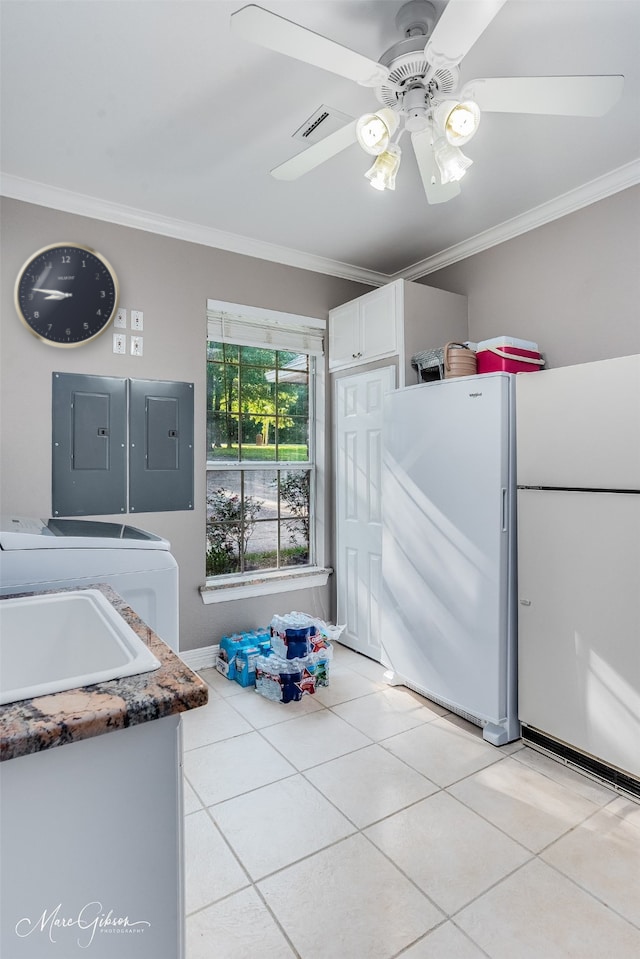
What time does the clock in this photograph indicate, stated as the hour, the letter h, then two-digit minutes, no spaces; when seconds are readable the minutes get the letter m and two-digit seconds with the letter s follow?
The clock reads 8h47
